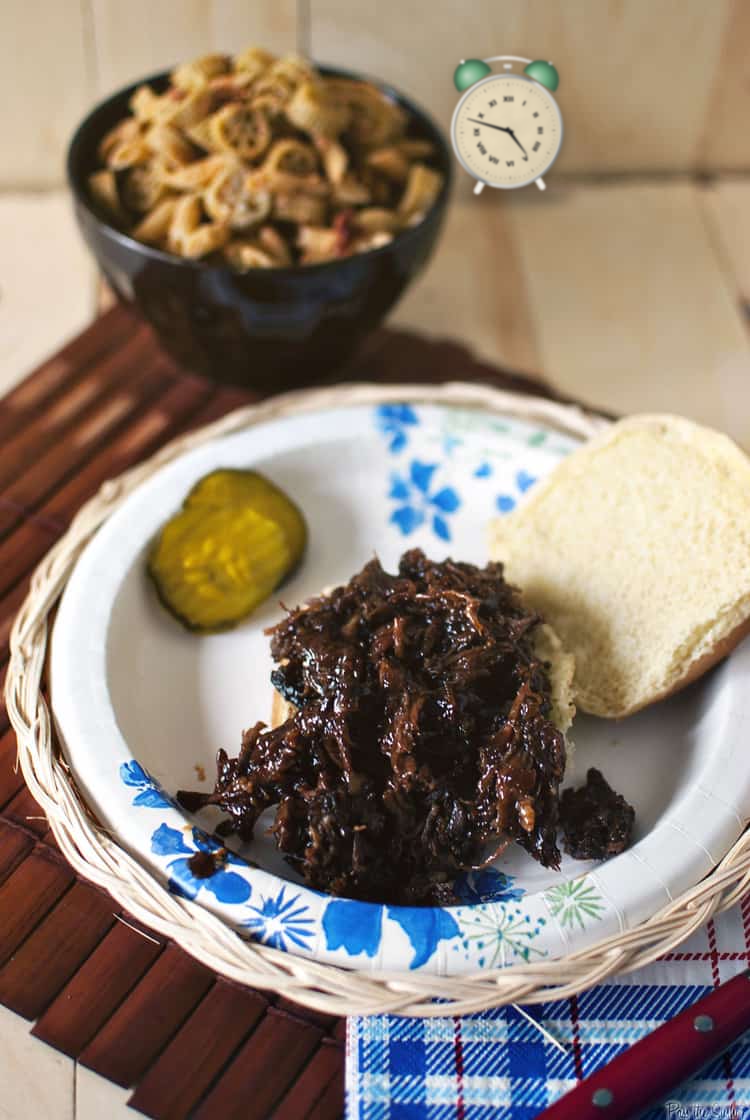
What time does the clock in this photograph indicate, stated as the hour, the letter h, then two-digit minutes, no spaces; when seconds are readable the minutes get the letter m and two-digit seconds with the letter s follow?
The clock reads 4h48
